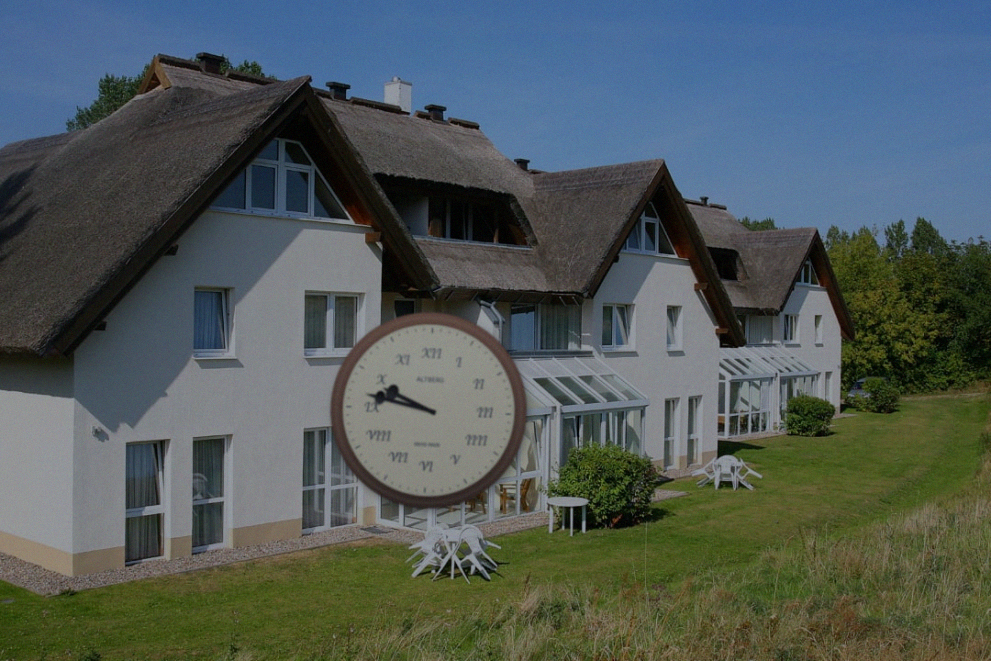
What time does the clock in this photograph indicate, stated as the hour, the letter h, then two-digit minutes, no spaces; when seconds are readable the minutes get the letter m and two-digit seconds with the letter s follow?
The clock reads 9h47
